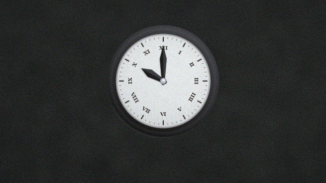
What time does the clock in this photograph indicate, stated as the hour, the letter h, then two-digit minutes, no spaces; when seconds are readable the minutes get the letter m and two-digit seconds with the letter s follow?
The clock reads 10h00
